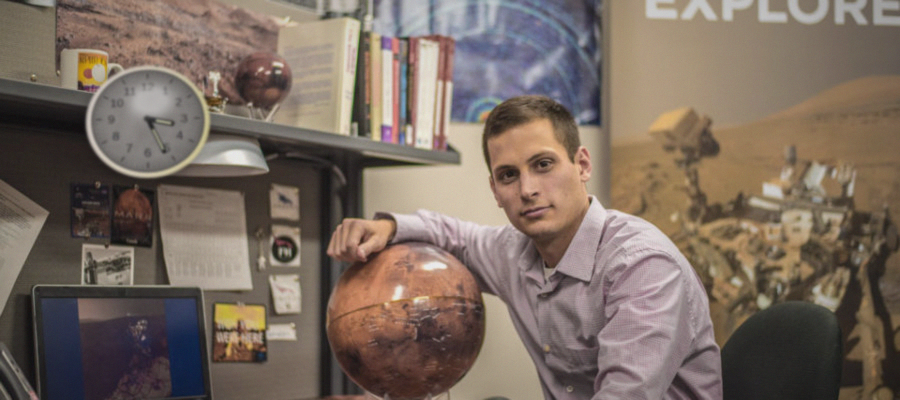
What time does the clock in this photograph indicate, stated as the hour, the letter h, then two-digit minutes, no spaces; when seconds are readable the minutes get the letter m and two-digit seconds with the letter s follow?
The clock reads 3h26
